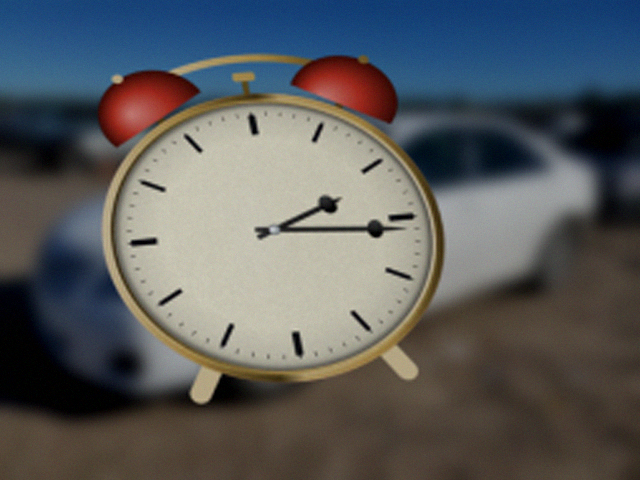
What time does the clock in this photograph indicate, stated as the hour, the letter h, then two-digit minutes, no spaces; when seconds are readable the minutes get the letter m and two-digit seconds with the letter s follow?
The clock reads 2h16
